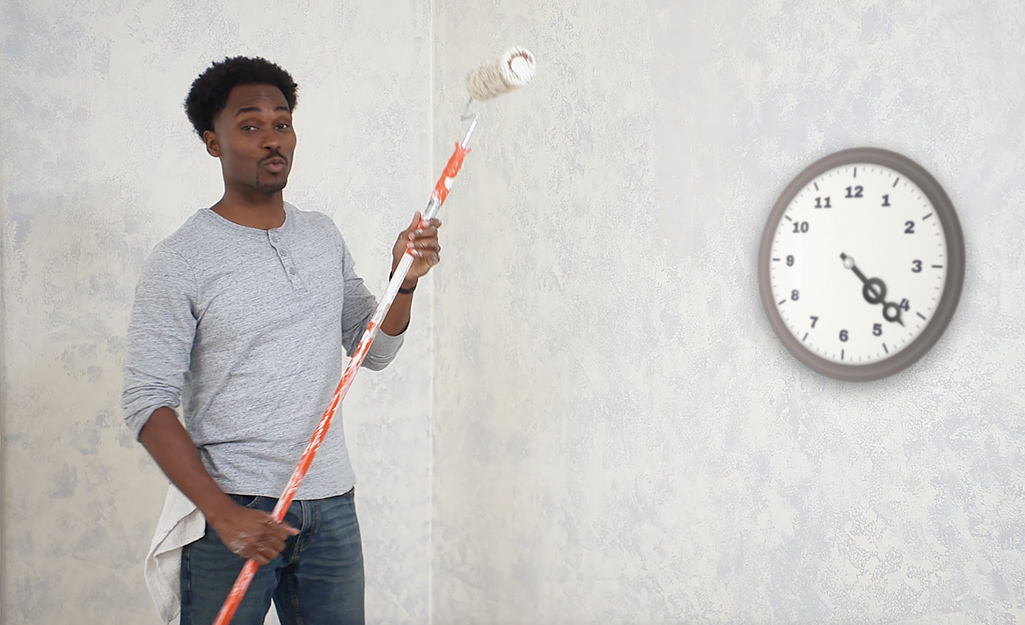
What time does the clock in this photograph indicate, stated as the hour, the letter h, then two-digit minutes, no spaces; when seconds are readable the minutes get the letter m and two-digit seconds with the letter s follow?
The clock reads 4h22
